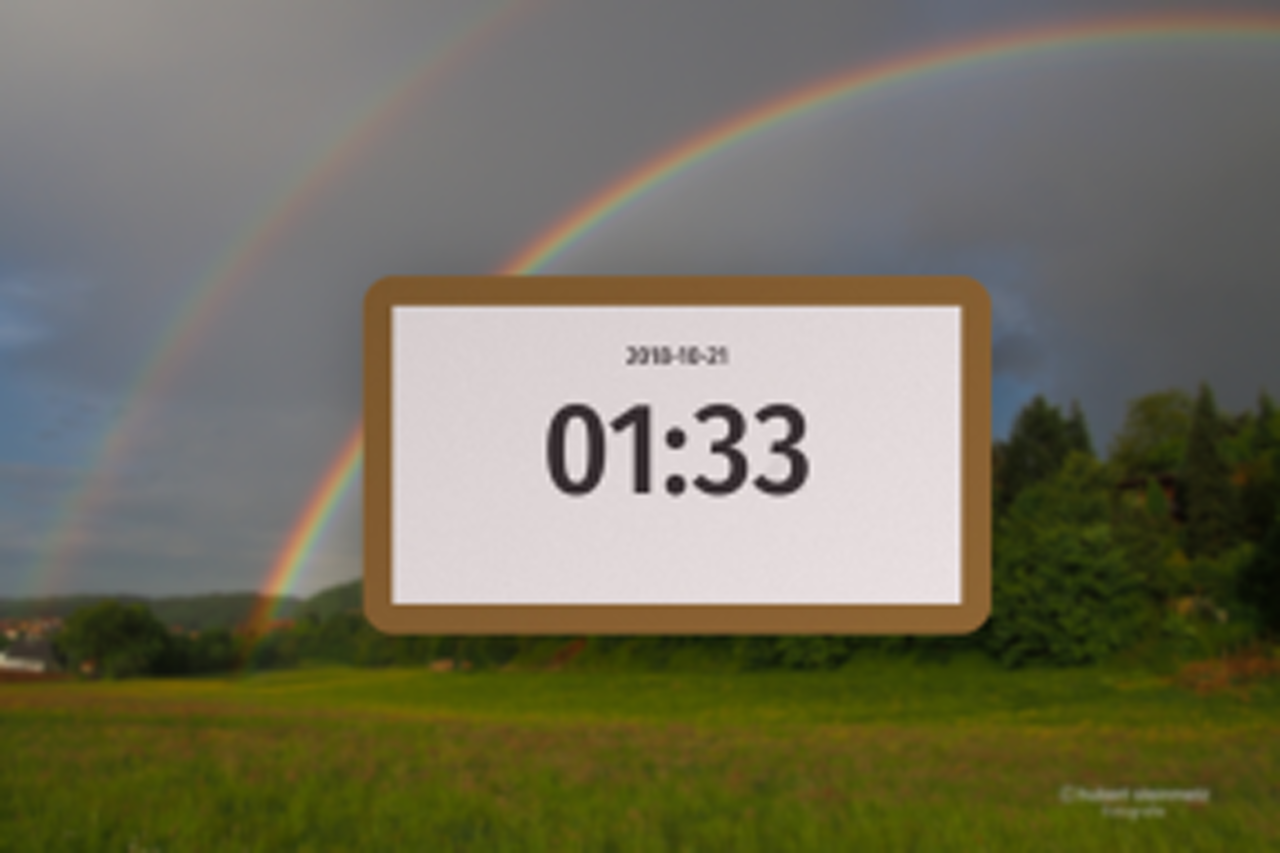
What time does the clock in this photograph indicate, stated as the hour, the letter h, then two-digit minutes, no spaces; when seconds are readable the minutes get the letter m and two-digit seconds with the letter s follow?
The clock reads 1h33
